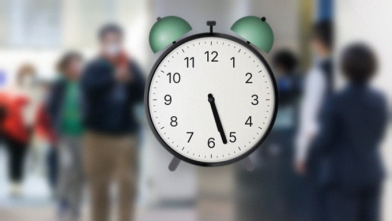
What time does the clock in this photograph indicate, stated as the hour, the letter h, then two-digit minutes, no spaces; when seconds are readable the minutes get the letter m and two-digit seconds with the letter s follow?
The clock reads 5h27
